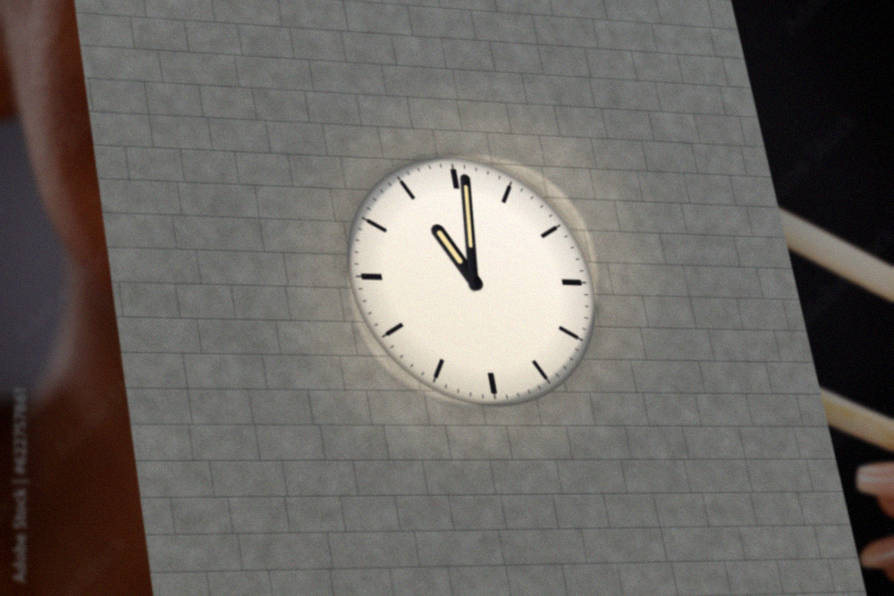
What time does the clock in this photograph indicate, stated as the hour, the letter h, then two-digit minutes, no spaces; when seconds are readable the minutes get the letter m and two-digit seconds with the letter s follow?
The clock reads 11h01
